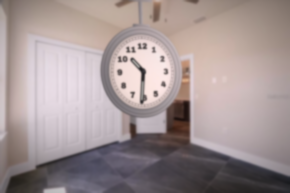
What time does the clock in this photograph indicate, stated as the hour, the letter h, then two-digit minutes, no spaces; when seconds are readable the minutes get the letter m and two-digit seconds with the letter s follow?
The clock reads 10h31
